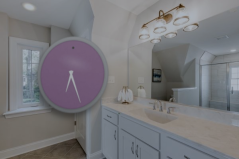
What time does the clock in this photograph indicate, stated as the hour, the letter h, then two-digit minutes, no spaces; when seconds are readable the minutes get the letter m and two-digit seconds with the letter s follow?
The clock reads 6h26
